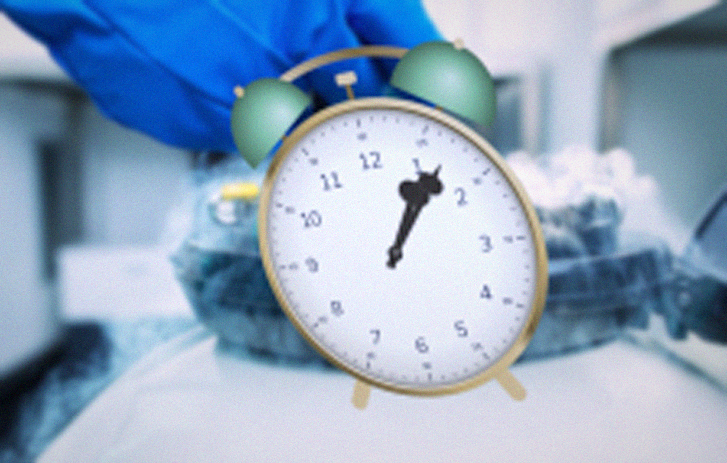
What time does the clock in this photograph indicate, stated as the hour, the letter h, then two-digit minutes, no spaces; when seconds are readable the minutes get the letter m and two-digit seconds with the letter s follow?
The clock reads 1h07
